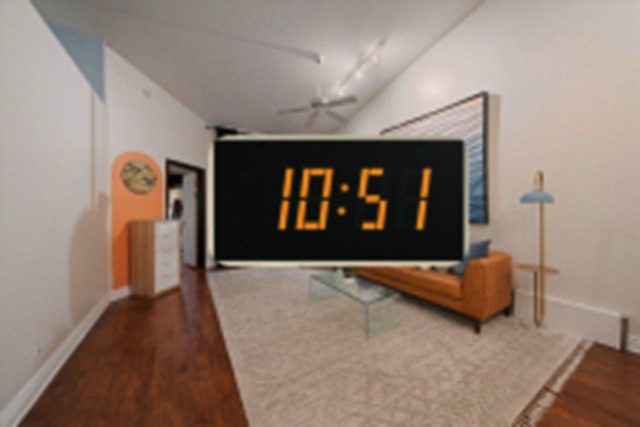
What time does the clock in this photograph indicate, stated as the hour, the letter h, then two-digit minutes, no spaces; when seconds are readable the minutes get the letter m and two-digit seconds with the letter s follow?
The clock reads 10h51
